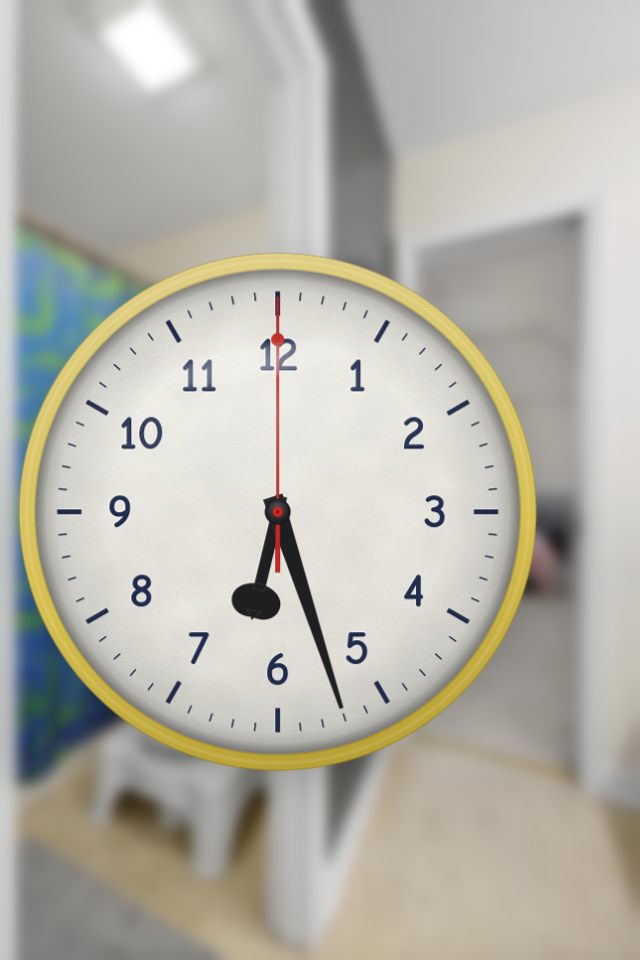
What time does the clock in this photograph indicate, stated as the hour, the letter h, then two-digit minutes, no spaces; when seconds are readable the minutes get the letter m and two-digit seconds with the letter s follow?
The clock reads 6h27m00s
